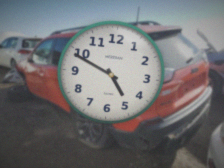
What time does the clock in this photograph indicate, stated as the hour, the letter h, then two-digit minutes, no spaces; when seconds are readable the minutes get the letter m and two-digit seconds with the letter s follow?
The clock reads 4h49
